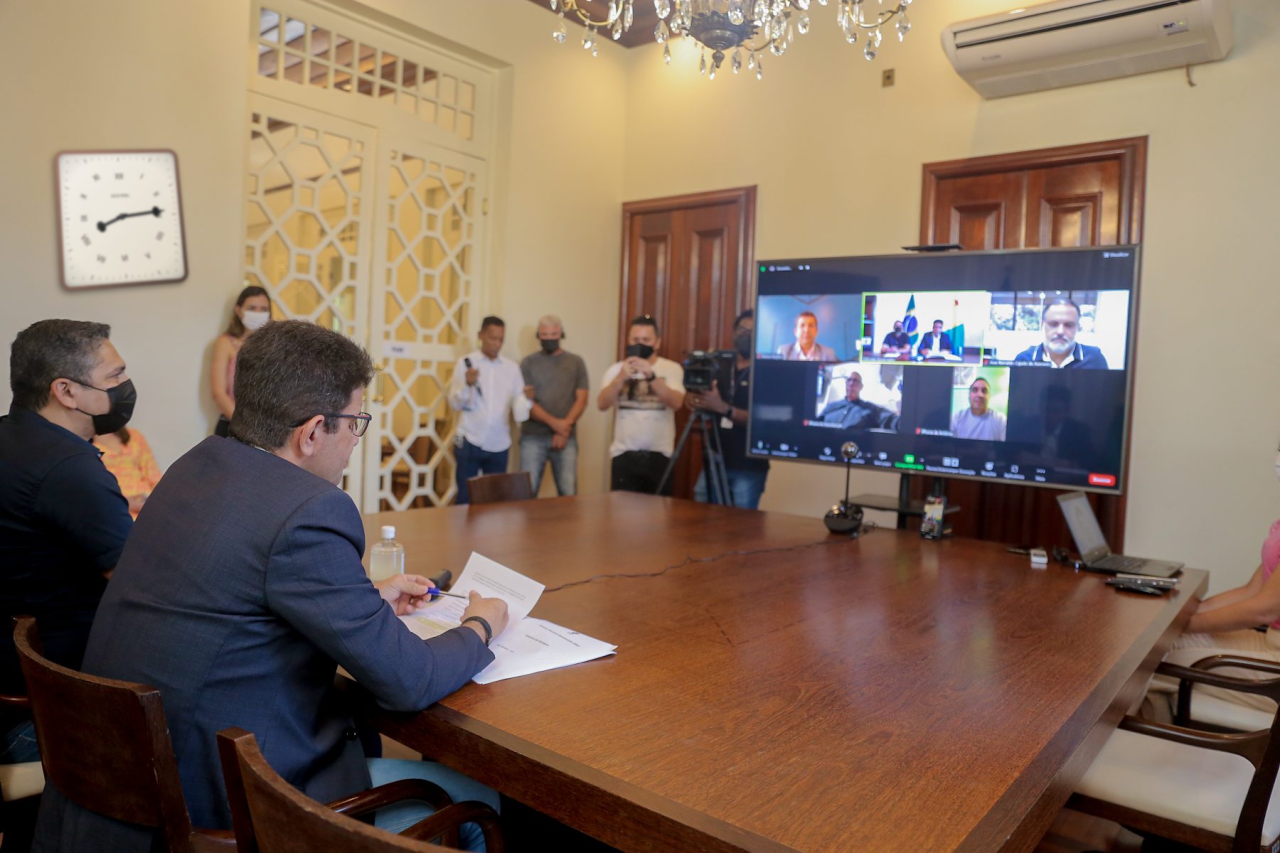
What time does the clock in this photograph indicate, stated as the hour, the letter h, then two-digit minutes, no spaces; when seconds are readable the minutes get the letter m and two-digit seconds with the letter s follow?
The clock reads 8h14
